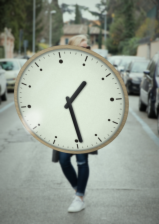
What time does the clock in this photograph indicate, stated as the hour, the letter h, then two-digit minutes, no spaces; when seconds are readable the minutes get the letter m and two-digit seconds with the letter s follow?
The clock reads 1h29
